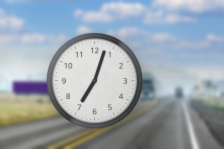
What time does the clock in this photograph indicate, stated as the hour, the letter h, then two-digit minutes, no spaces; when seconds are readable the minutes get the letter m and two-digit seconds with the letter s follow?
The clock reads 7h03
